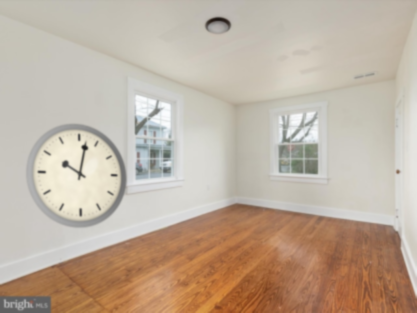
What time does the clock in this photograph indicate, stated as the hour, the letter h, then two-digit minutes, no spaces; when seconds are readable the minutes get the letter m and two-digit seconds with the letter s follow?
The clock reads 10h02
